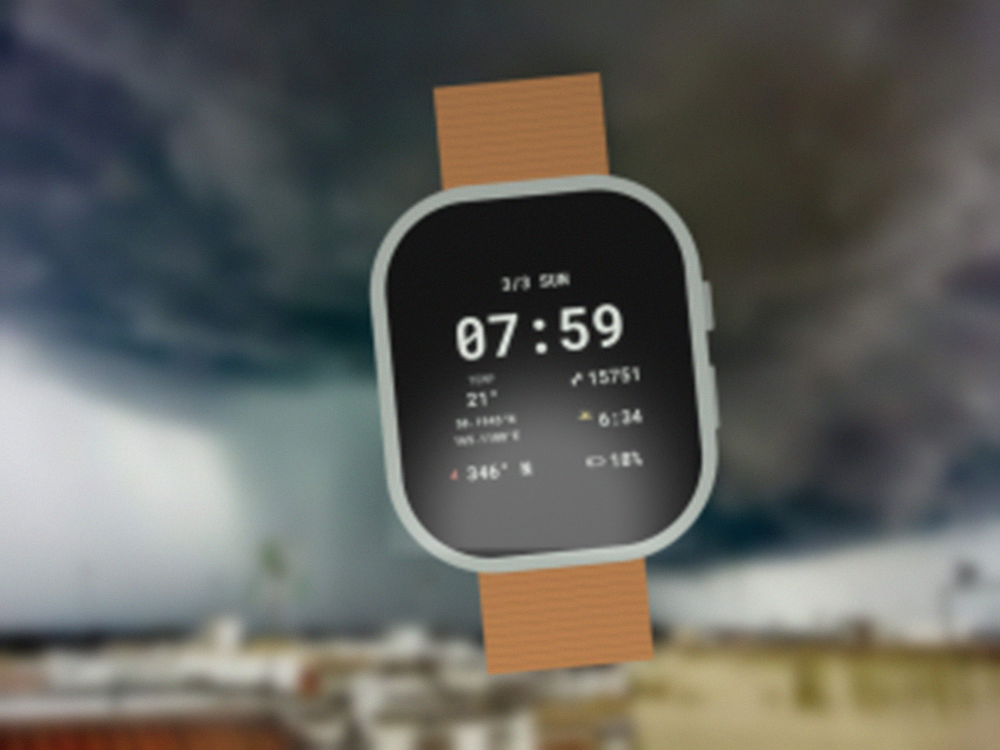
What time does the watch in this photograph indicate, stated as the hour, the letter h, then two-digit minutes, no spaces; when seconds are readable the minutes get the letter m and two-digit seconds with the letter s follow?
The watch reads 7h59
